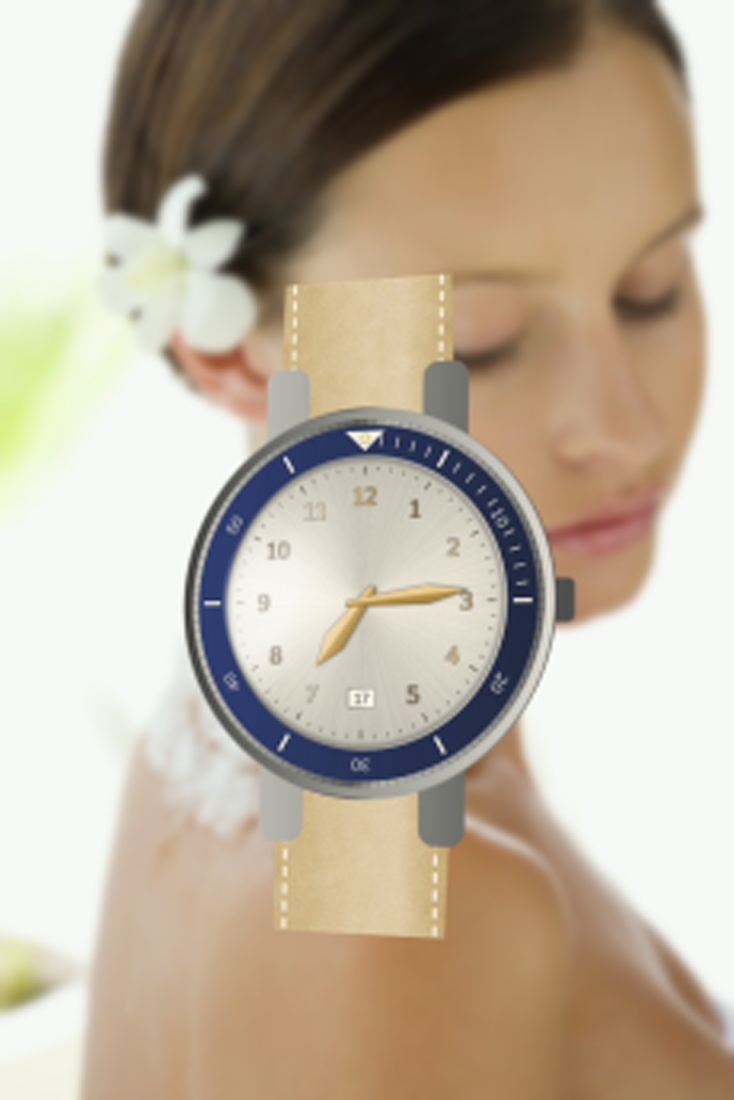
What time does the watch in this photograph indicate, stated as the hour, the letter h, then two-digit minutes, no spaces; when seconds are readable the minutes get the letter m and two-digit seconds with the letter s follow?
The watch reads 7h14
